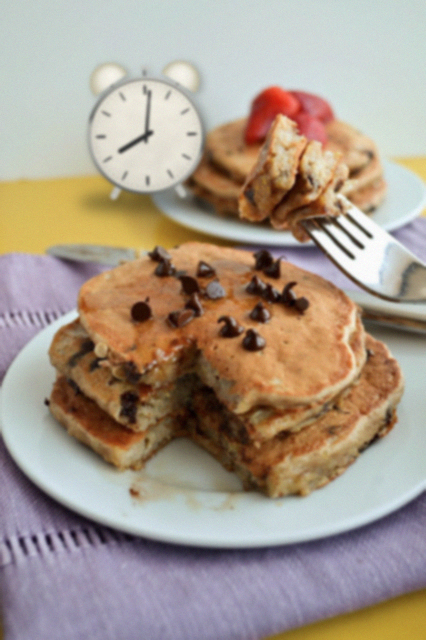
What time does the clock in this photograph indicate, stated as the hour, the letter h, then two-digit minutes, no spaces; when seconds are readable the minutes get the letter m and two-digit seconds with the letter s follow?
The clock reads 8h01
